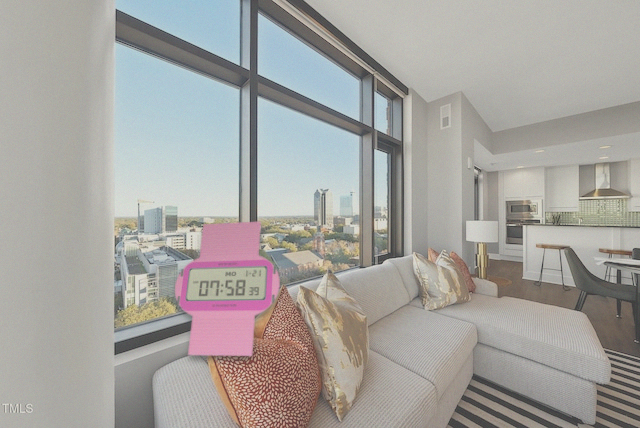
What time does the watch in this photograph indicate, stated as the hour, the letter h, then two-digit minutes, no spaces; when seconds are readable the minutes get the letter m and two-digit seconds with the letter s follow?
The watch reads 7h58
